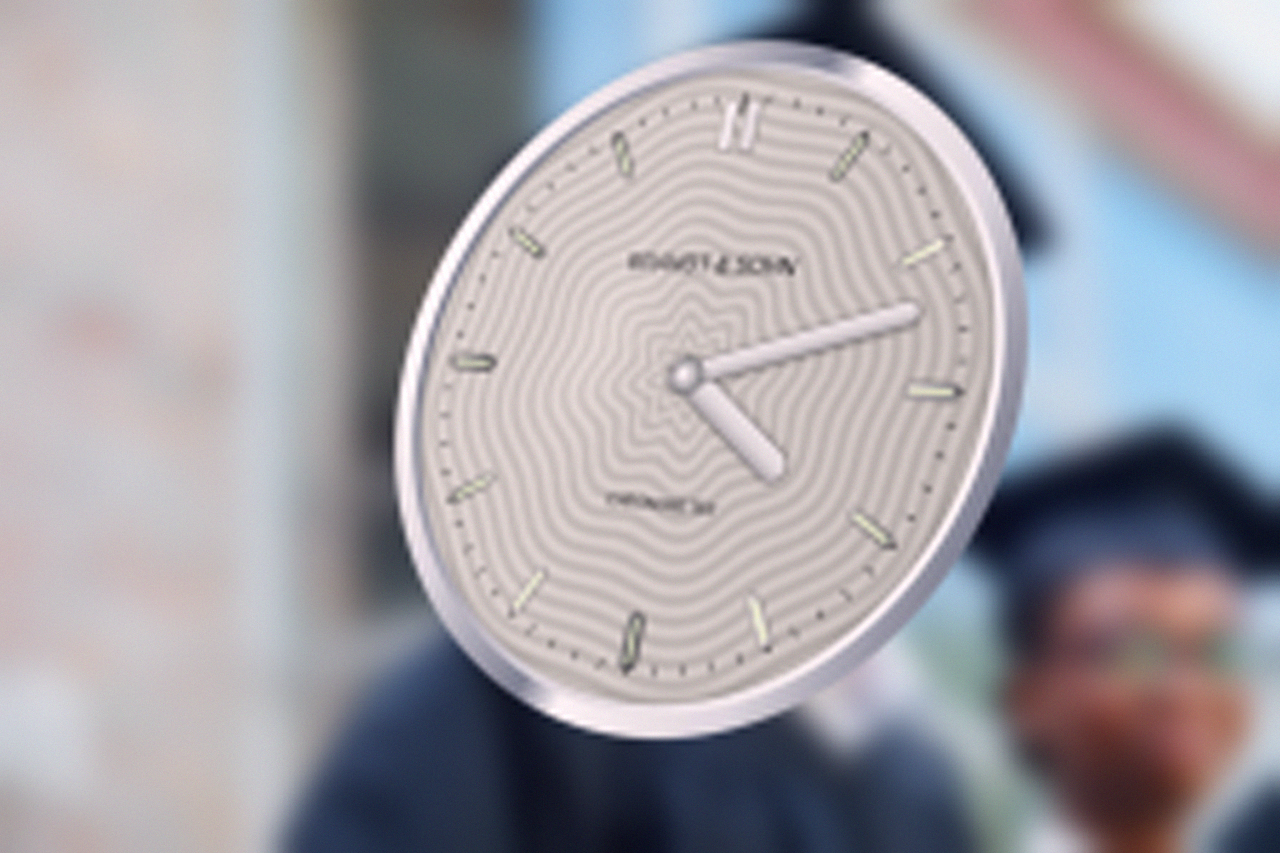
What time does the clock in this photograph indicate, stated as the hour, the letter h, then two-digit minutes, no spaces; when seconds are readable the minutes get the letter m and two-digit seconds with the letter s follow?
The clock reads 4h12
